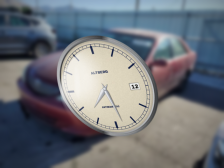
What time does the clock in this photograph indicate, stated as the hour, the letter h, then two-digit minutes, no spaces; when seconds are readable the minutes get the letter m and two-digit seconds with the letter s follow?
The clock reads 7h28
